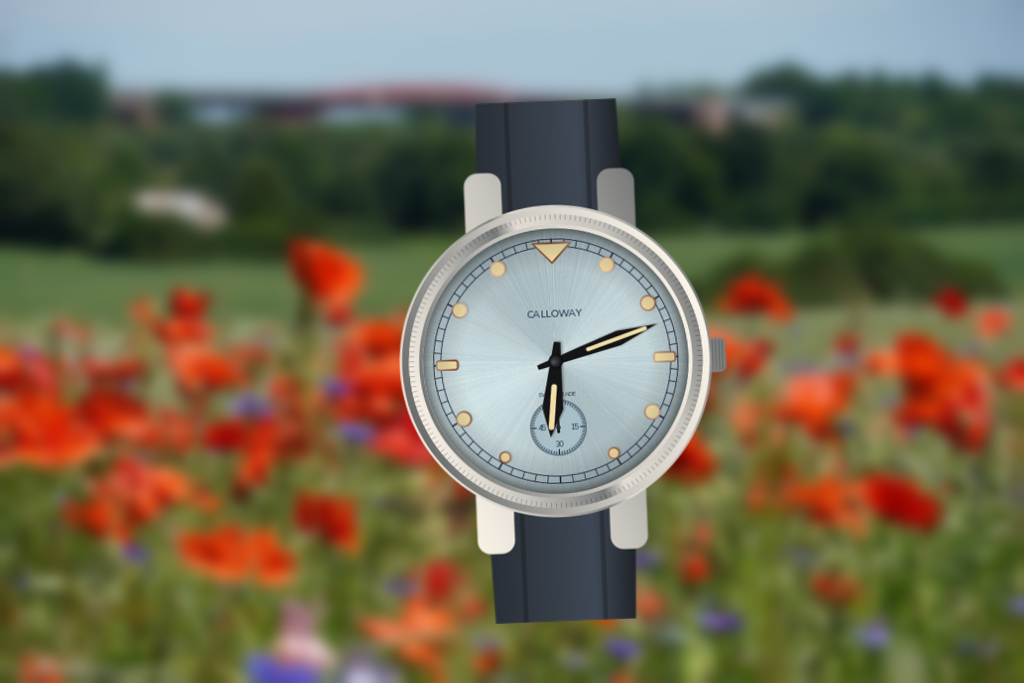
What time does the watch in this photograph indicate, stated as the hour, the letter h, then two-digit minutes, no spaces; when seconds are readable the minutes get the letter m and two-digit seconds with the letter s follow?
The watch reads 6h12
